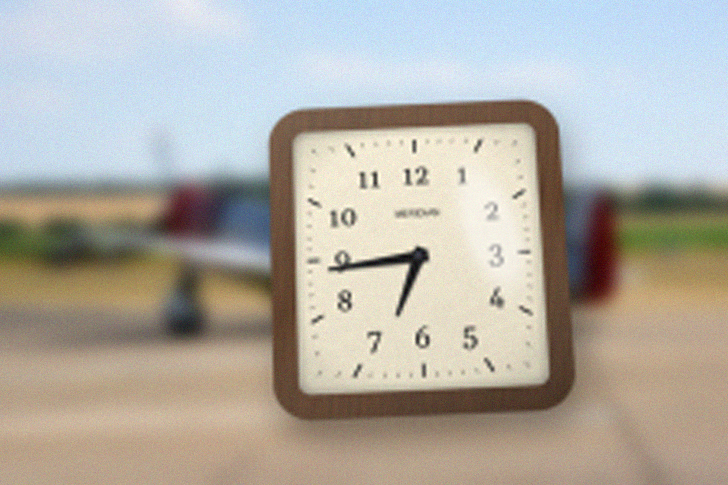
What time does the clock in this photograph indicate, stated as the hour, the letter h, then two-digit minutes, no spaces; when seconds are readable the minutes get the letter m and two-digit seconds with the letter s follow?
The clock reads 6h44
